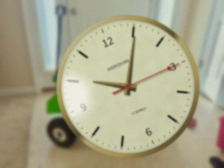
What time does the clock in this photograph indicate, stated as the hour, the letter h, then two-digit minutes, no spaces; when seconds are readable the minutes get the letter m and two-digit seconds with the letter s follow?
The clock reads 10h05m15s
